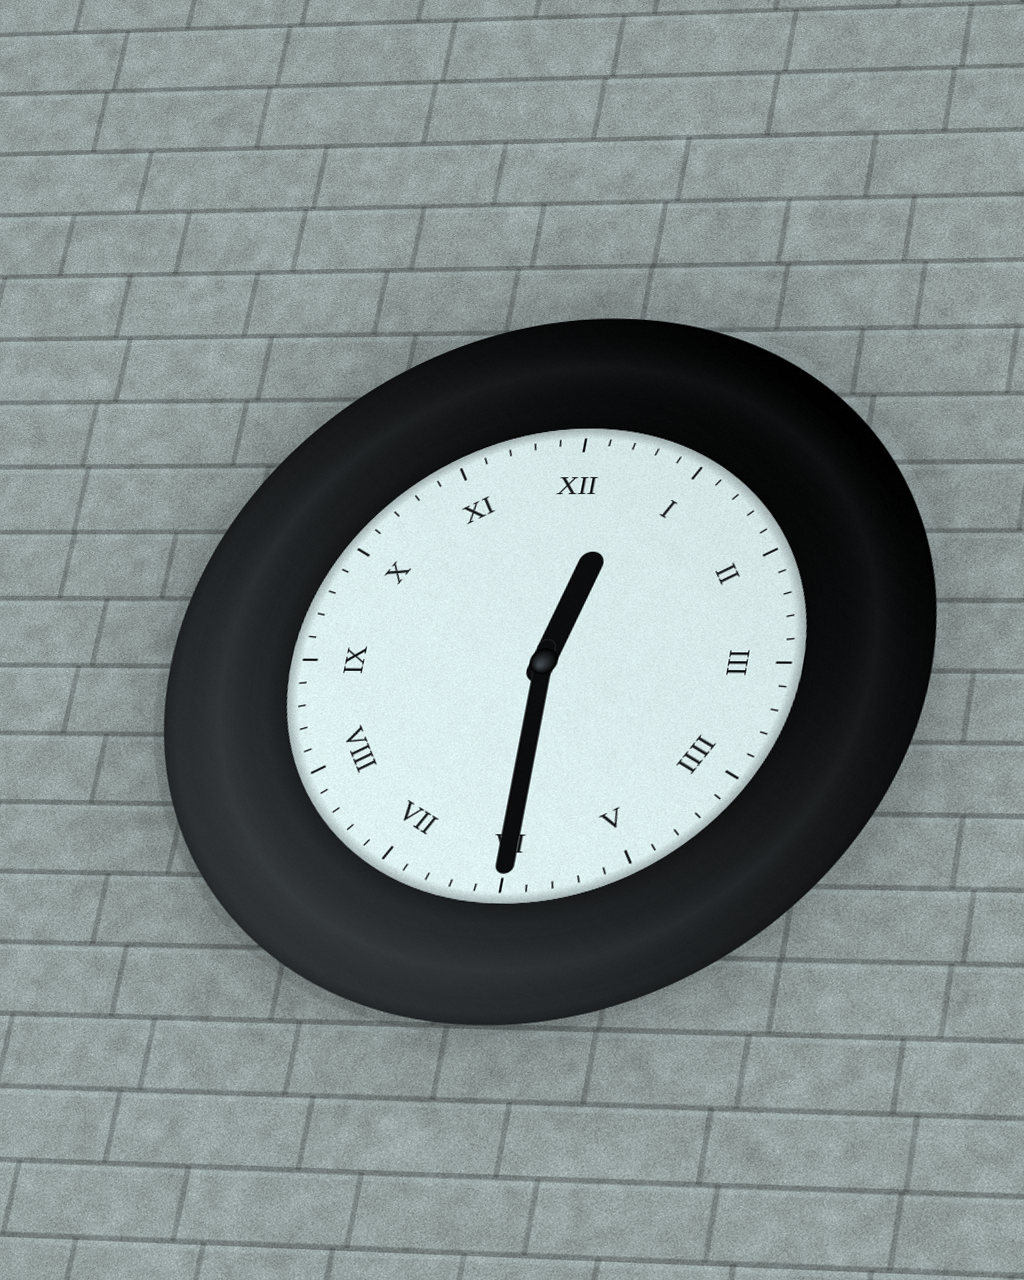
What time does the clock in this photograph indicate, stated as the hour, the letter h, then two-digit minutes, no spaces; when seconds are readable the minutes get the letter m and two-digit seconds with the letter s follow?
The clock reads 12h30
